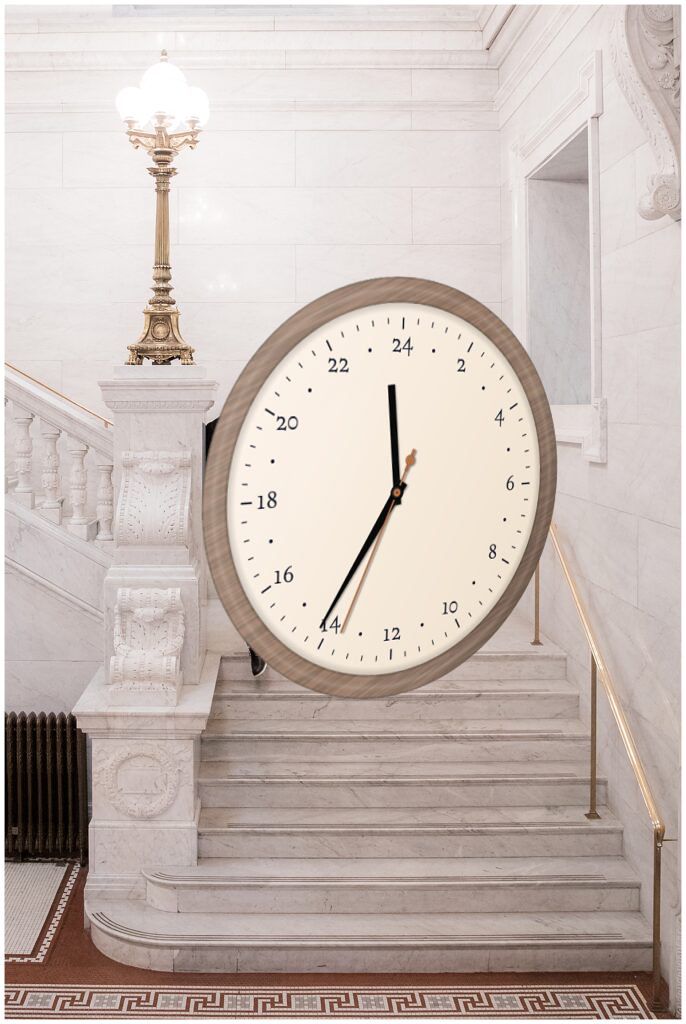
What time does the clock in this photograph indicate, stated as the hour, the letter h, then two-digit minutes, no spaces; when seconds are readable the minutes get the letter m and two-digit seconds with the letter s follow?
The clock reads 23h35m34s
